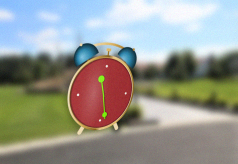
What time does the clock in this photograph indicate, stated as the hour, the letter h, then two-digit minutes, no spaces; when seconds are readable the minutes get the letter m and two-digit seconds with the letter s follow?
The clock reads 11h28
